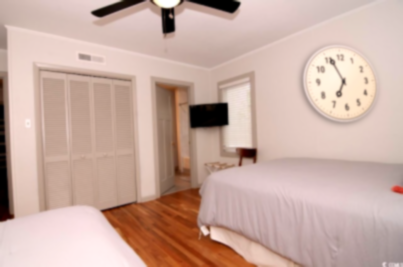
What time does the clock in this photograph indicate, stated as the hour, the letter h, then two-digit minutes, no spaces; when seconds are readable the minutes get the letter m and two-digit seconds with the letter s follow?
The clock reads 6h56
